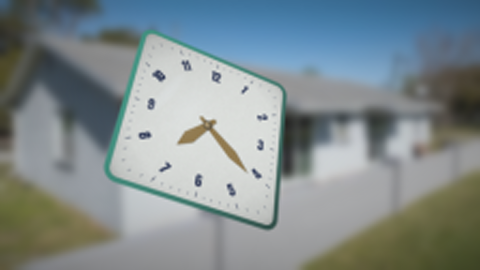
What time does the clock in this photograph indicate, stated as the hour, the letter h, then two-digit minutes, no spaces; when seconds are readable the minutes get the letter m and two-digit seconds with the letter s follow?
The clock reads 7h21
